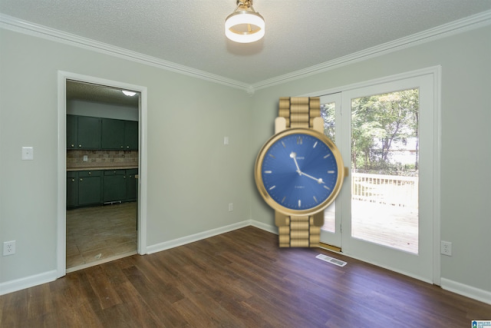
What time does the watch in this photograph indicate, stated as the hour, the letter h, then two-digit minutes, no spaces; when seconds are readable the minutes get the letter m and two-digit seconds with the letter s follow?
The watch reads 11h19
